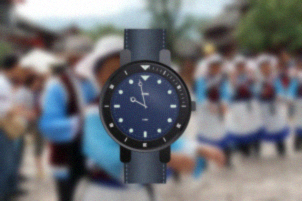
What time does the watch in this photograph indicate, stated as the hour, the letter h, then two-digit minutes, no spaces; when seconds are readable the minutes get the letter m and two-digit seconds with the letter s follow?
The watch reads 9h58
